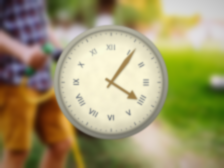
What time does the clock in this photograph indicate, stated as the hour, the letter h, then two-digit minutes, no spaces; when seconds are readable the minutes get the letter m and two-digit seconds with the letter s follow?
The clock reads 4h06
